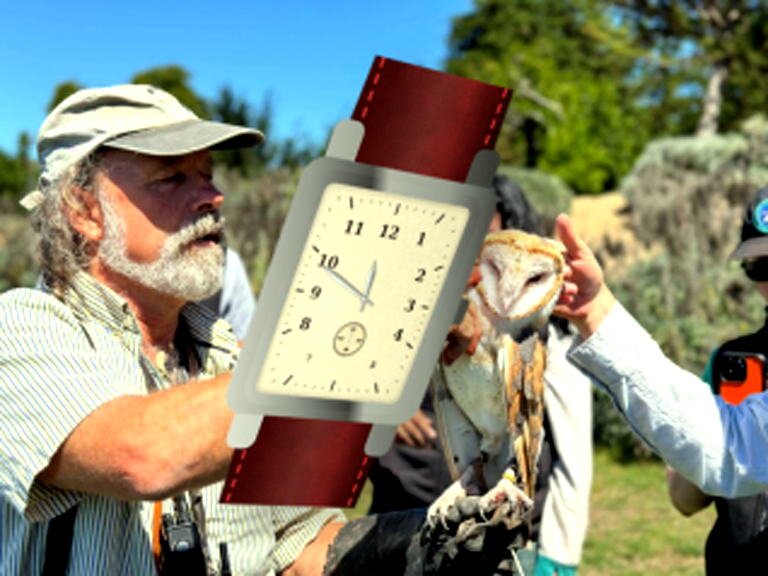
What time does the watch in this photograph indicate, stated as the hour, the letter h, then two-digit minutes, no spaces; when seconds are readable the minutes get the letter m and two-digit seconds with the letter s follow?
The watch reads 11h49
